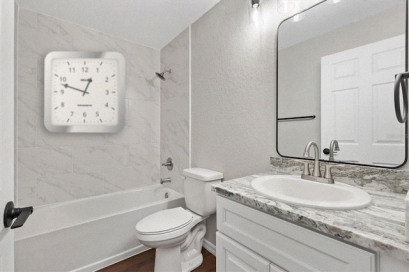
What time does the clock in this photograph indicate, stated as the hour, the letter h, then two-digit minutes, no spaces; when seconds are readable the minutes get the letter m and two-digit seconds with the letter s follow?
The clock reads 12h48
